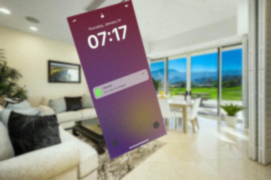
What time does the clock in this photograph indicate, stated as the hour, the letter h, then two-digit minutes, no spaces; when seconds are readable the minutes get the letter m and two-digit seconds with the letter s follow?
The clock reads 7h17
